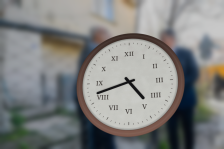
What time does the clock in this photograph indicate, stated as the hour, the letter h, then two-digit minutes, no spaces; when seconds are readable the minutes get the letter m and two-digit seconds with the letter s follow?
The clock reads 4h42
